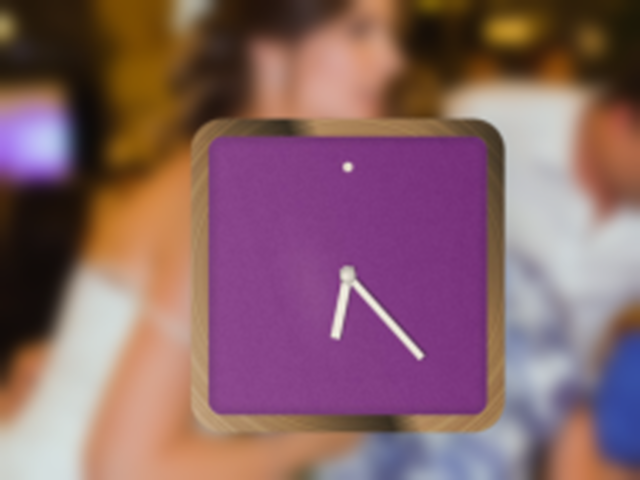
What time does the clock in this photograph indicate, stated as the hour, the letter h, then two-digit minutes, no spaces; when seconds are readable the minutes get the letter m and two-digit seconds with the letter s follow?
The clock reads 6h23
